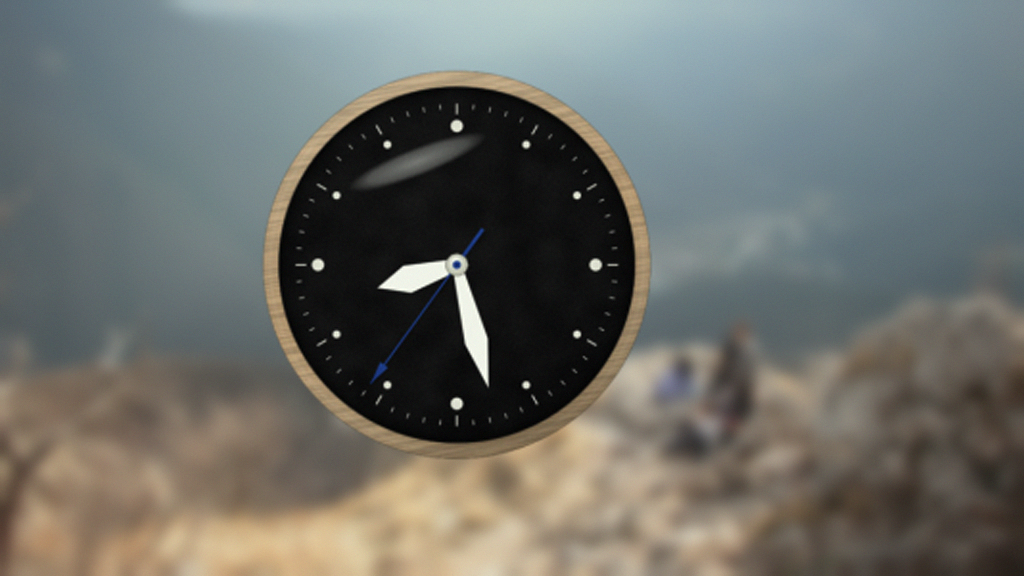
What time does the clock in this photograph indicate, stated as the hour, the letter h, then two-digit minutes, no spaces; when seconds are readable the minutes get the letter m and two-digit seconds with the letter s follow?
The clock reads 8h27m36s
